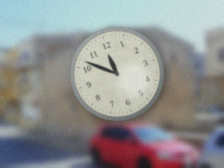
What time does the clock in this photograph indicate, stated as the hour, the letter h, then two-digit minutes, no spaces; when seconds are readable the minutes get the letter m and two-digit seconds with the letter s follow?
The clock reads 11h52
